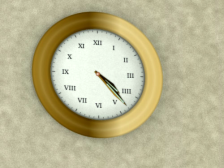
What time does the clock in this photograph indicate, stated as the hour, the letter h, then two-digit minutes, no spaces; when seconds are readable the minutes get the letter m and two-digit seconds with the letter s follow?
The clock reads 4h23
